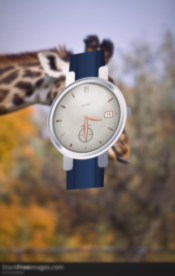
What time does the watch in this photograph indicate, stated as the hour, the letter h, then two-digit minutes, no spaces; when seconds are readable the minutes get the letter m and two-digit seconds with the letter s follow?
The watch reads 3h30
